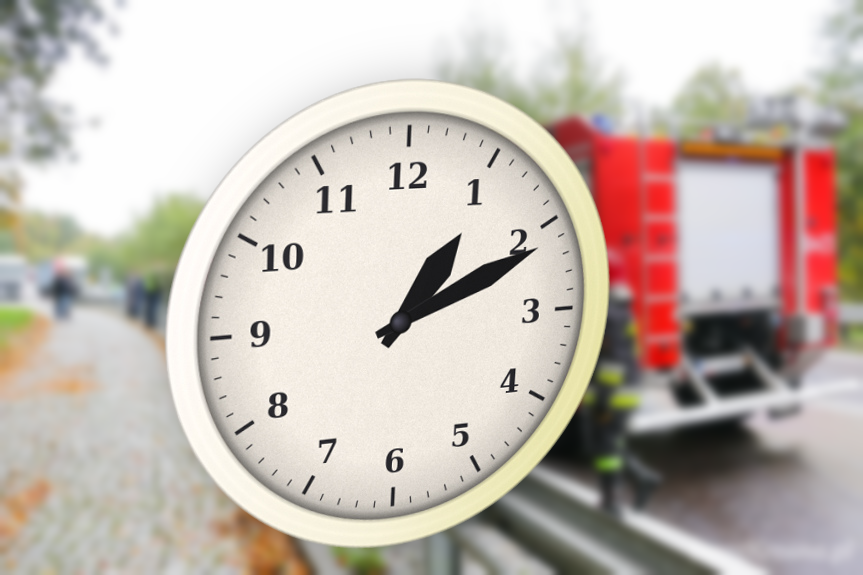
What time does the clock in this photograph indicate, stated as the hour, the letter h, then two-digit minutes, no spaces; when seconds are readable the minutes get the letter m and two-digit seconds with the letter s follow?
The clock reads 1h11
